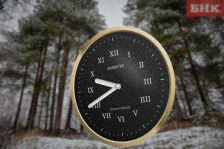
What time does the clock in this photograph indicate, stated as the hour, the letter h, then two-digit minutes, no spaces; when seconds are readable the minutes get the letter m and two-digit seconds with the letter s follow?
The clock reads 9h41
